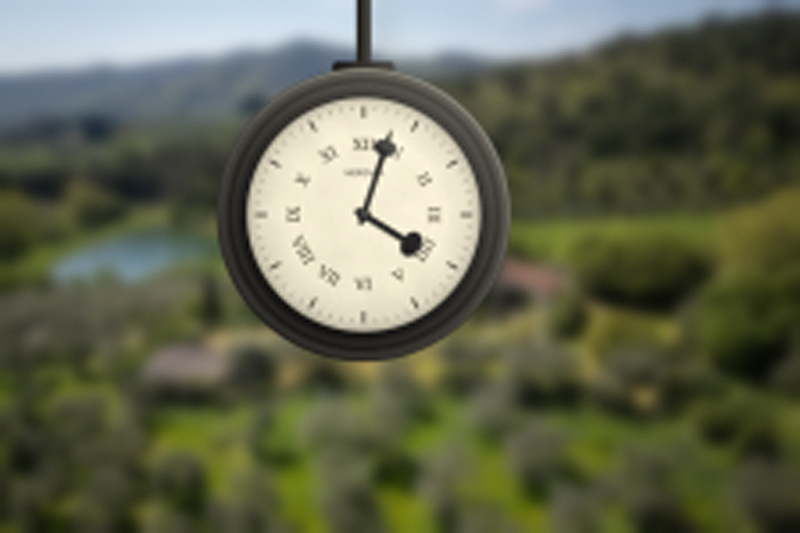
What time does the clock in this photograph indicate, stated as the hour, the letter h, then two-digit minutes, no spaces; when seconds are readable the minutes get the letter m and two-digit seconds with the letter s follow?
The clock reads 4h03
